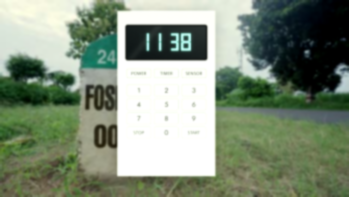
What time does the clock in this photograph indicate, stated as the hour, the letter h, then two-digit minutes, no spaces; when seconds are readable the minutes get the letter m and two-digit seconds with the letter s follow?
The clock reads 11h38
